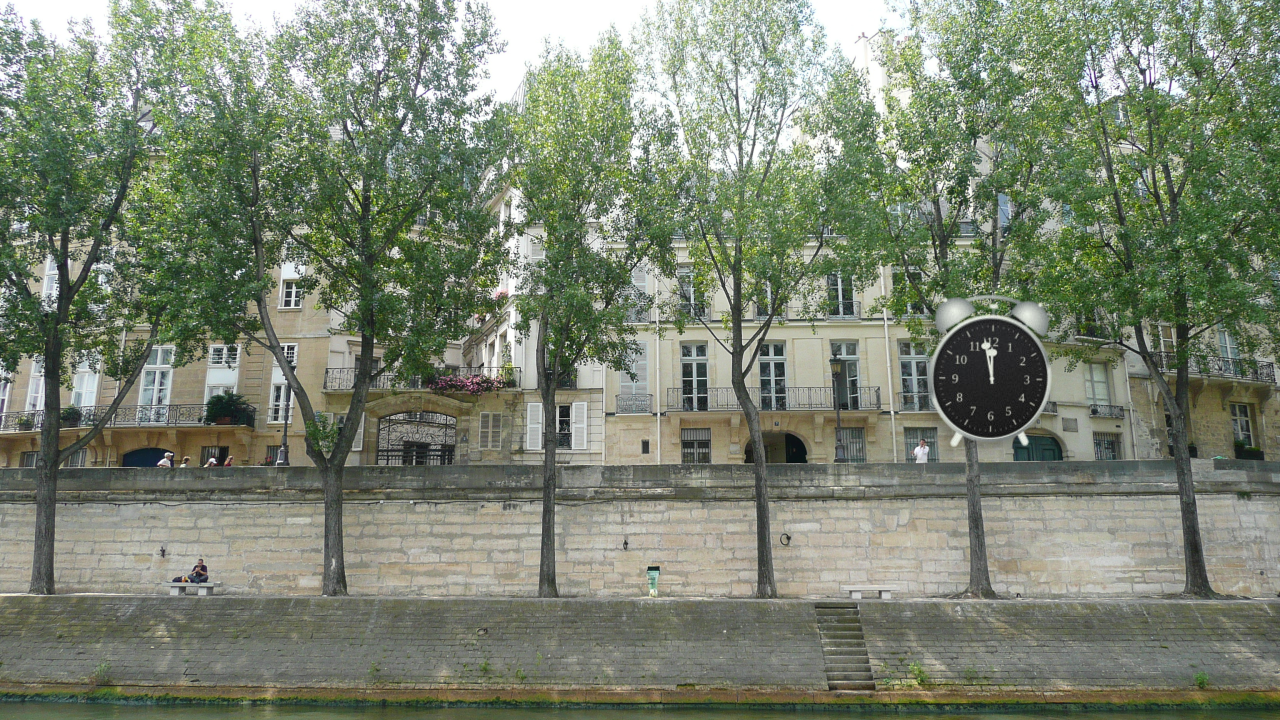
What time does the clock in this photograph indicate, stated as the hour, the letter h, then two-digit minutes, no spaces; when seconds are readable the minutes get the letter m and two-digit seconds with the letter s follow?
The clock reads 11h58
